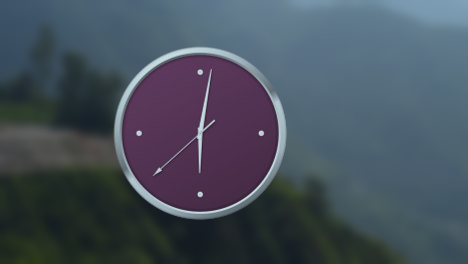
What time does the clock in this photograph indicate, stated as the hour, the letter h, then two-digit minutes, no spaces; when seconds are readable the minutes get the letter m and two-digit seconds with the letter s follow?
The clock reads 6h01m38s
